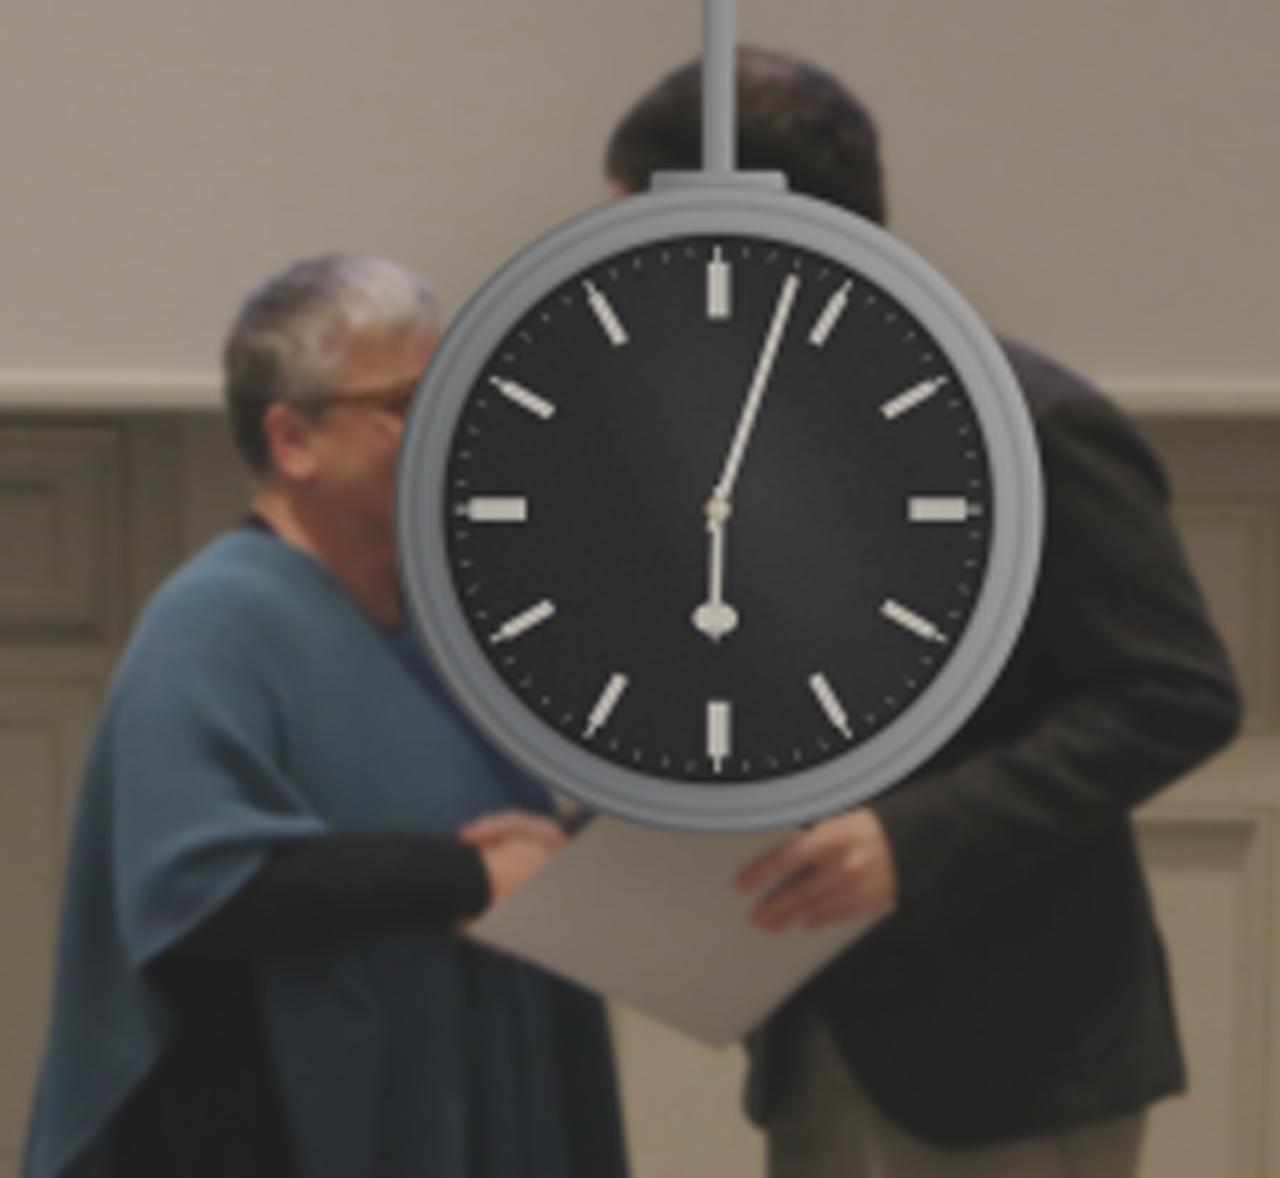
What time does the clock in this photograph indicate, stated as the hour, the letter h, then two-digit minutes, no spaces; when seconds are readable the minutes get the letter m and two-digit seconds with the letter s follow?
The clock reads 6h03
